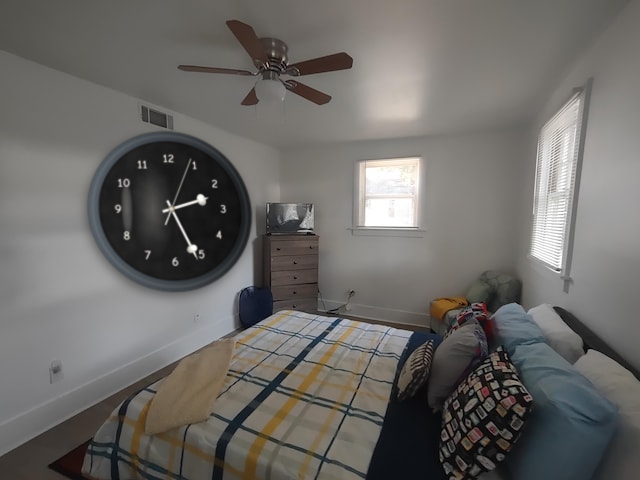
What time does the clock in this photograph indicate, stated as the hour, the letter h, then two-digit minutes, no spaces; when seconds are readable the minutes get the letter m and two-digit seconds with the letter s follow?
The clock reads 2h26m04s
